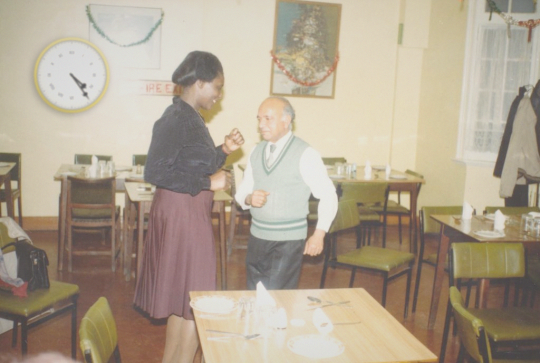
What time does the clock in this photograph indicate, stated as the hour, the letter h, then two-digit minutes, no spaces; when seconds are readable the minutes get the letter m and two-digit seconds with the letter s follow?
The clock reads 4h24
